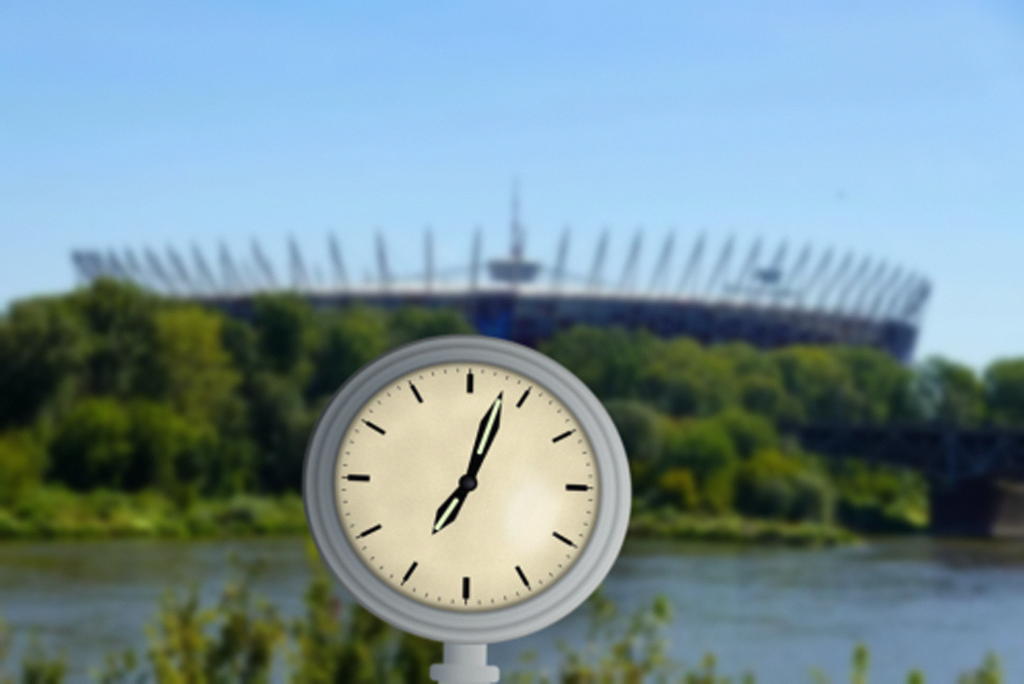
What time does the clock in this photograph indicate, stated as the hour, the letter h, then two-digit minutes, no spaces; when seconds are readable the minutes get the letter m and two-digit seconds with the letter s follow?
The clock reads 7h03
